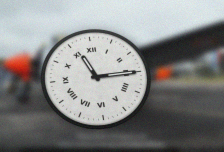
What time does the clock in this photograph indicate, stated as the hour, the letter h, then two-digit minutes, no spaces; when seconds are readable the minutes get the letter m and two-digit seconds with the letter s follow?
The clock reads 11h15
